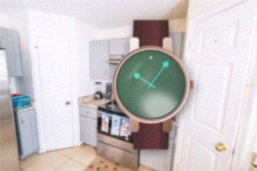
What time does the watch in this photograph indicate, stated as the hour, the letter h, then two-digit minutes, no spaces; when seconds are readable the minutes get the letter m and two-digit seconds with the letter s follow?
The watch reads 10h06
